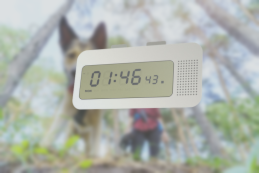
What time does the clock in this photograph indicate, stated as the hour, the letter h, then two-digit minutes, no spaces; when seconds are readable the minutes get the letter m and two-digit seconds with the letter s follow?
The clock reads 1h46m43s
